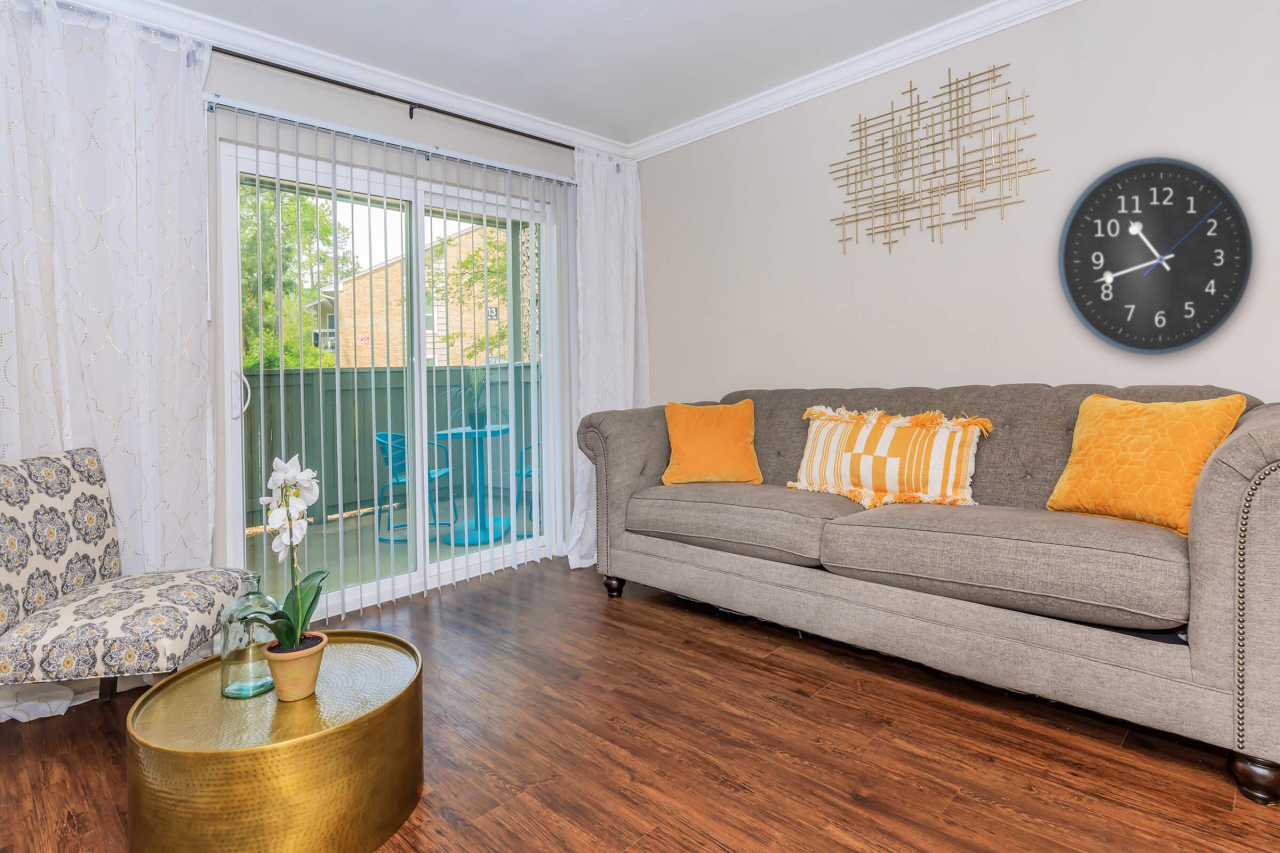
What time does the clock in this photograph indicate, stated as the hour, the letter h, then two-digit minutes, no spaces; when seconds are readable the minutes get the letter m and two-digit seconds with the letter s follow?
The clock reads 10h42m08s
